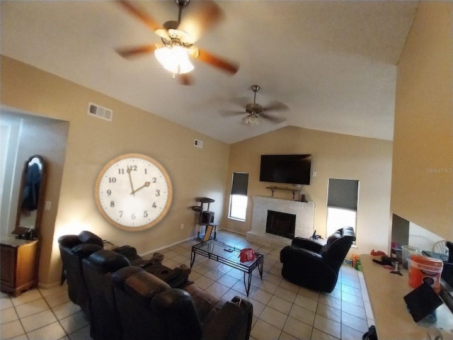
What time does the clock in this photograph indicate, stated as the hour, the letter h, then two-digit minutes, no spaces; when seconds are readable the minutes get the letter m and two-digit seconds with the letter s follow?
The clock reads 1h58
